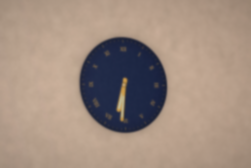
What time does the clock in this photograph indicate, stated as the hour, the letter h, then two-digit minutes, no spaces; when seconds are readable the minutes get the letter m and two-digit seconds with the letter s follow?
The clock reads 6h31
